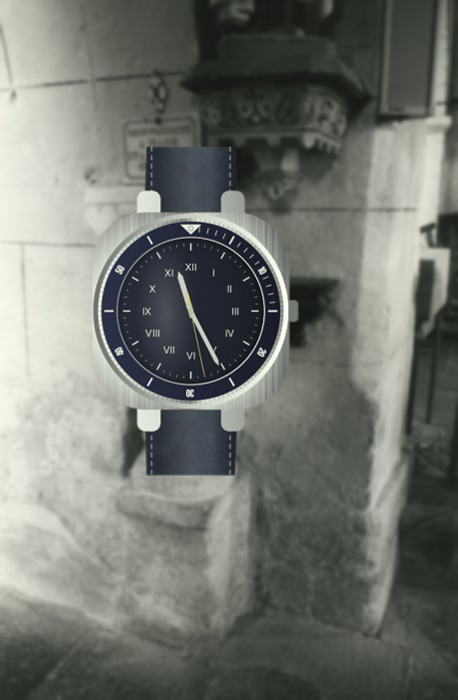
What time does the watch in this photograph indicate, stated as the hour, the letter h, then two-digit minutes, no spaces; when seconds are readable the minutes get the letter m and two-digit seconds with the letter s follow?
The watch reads 11h25m28s
